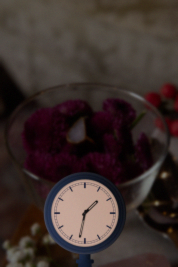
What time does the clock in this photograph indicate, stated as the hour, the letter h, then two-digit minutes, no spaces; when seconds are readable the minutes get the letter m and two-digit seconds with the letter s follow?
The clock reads 1h32
